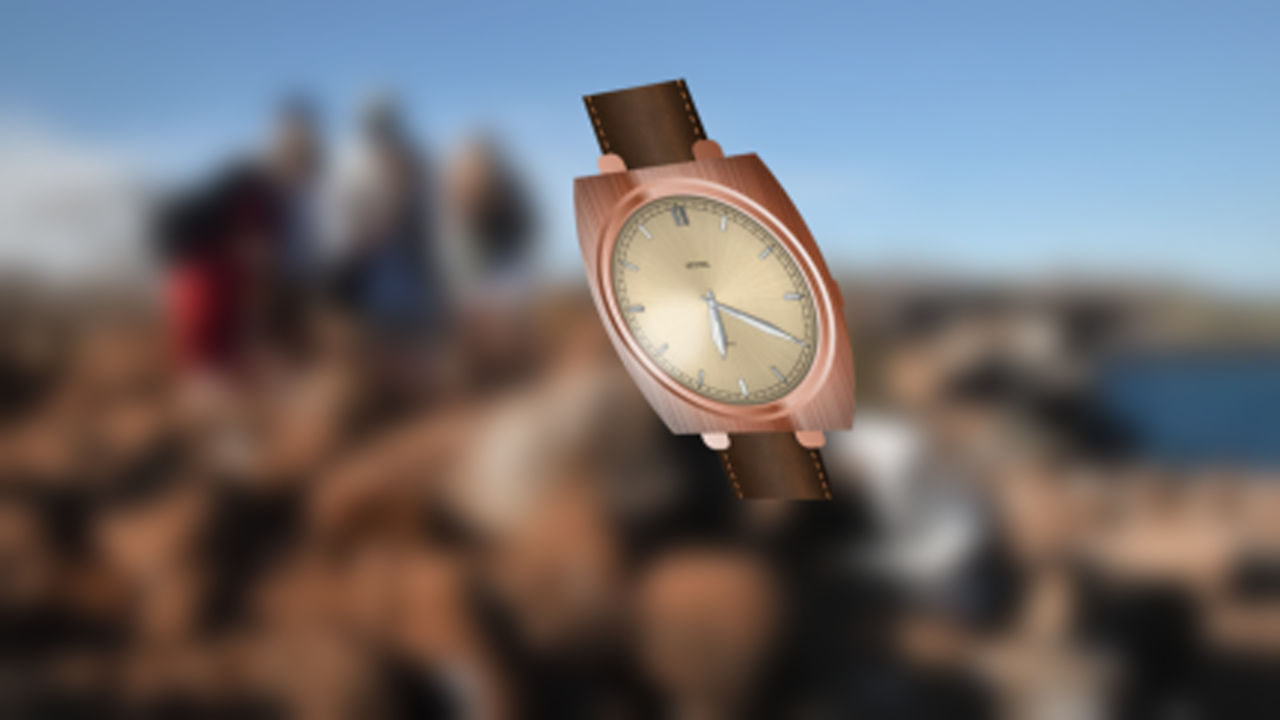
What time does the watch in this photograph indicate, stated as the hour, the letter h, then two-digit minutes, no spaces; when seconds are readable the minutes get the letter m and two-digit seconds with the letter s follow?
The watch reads 6h20
